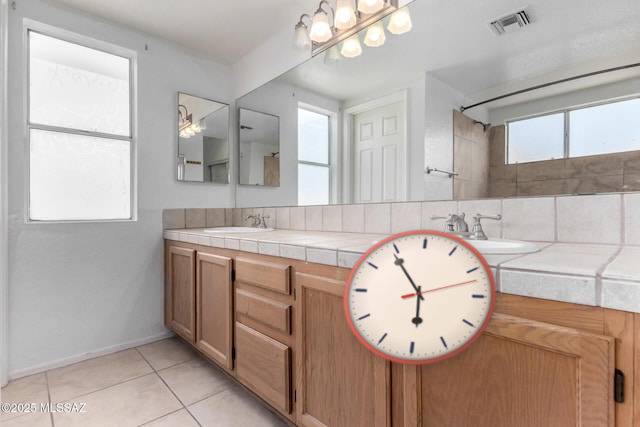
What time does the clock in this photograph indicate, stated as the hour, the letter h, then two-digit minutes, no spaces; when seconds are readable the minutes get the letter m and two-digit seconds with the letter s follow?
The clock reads 5h54m12s
